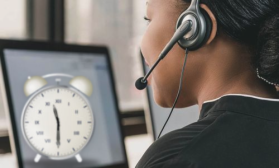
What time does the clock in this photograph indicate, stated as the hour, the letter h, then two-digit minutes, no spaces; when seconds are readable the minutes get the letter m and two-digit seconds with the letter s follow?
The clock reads 11h30
